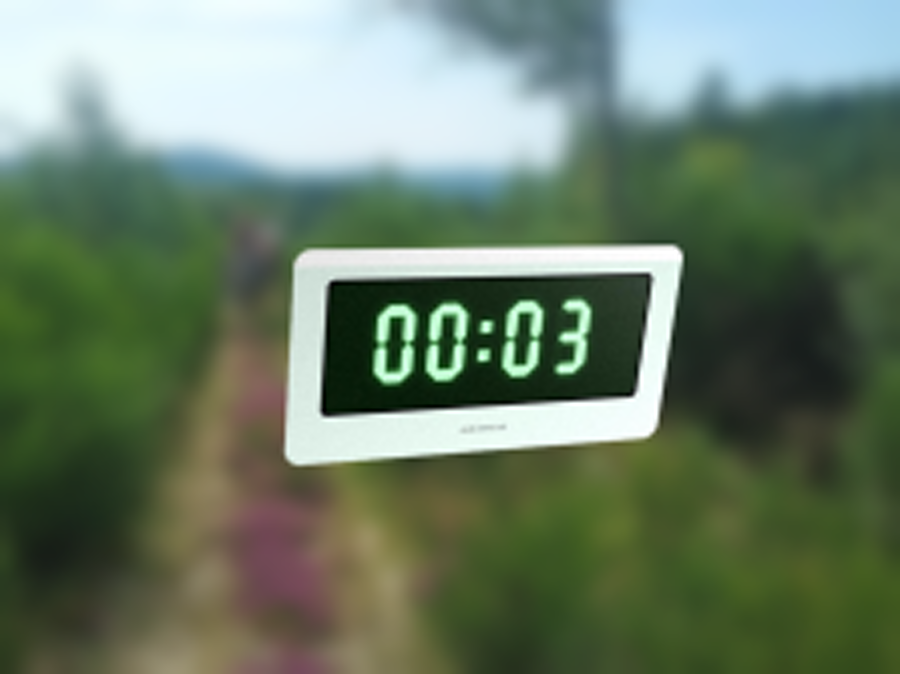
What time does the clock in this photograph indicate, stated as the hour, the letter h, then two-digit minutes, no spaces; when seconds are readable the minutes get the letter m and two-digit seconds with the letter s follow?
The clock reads 0h03
